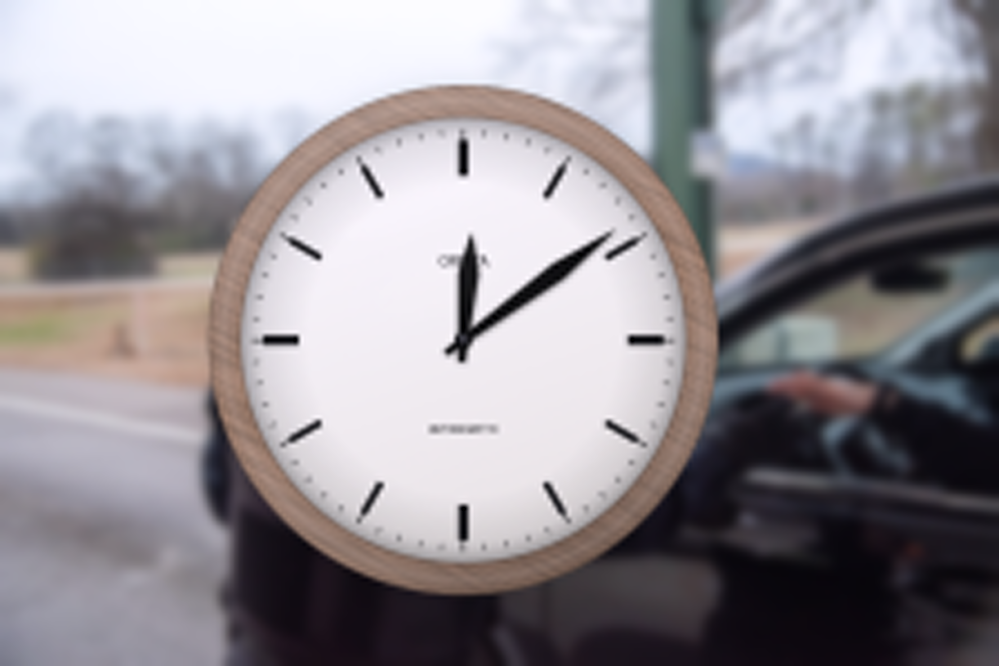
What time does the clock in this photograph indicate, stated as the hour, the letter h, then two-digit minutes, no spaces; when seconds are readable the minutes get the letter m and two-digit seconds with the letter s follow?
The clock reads 12h09
